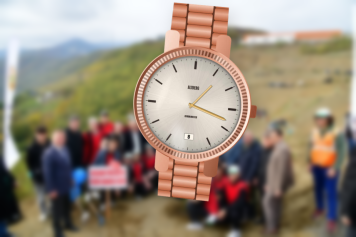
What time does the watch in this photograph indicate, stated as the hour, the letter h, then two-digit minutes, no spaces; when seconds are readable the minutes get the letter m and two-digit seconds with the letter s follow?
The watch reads 1h18
